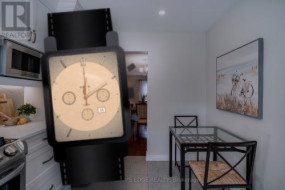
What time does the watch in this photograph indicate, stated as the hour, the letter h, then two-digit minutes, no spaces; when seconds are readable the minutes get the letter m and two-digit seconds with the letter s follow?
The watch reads 12h10
